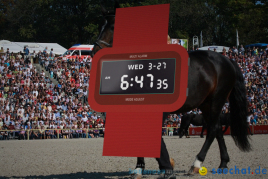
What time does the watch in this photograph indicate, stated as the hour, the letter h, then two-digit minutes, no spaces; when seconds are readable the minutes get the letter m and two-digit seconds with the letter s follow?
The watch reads 6h47m35s
